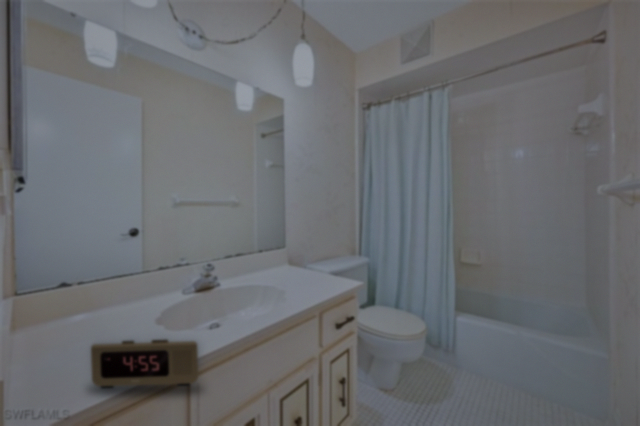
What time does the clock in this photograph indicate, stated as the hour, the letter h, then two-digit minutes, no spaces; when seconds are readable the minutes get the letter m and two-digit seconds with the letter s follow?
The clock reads 4h55
